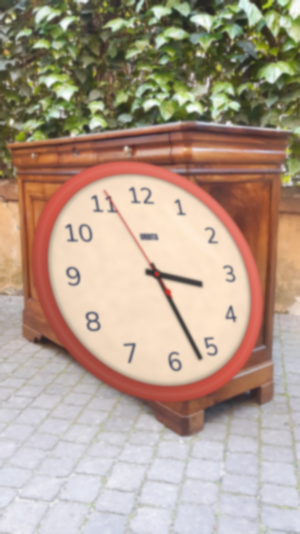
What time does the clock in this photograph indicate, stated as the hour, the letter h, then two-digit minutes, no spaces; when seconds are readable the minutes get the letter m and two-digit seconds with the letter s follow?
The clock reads 3h26m56s
